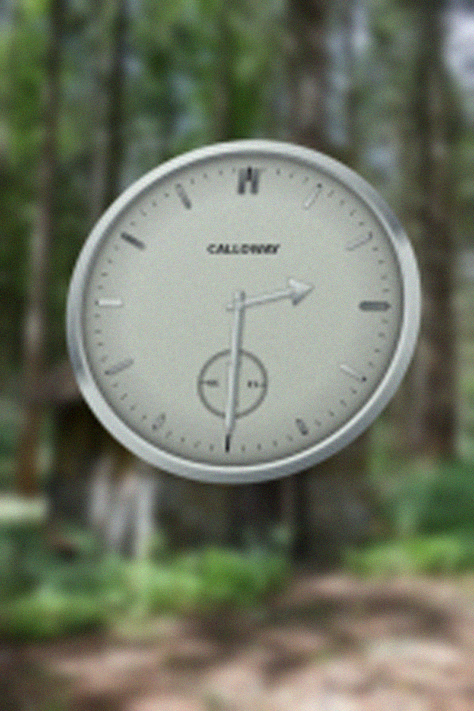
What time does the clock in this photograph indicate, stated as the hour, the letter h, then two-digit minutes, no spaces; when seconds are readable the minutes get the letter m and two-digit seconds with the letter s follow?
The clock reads 2h30
